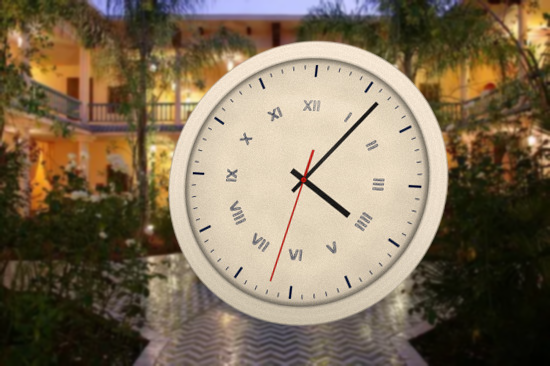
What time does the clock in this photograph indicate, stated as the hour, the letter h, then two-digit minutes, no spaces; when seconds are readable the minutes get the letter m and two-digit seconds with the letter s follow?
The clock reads 4h06m32s
